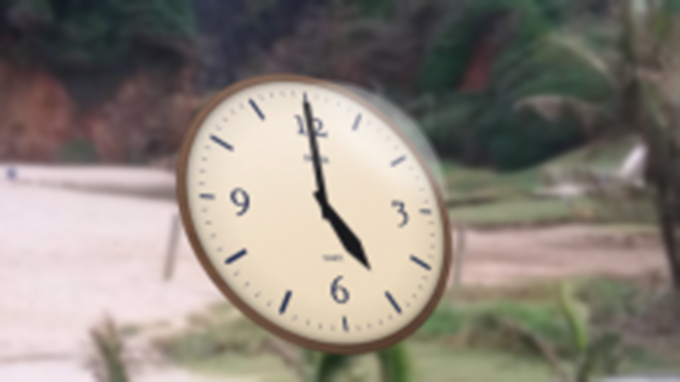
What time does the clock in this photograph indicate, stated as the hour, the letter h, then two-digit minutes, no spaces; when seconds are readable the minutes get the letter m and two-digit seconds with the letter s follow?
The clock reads 5h00
